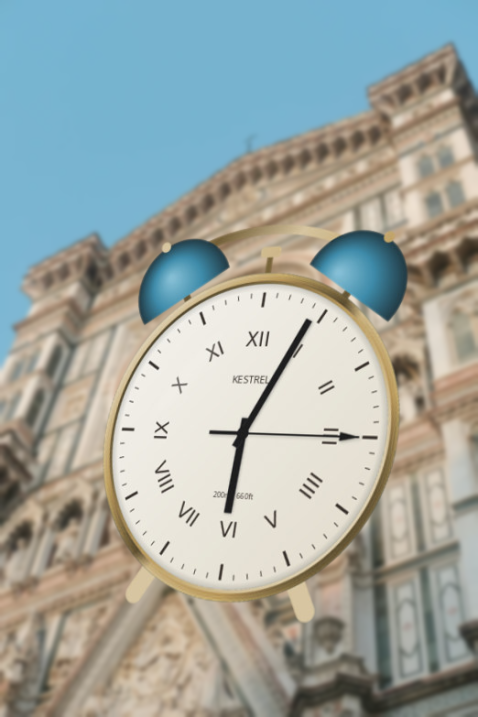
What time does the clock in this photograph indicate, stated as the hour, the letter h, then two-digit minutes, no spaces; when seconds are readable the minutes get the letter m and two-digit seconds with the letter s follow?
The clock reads 6h04m15s
